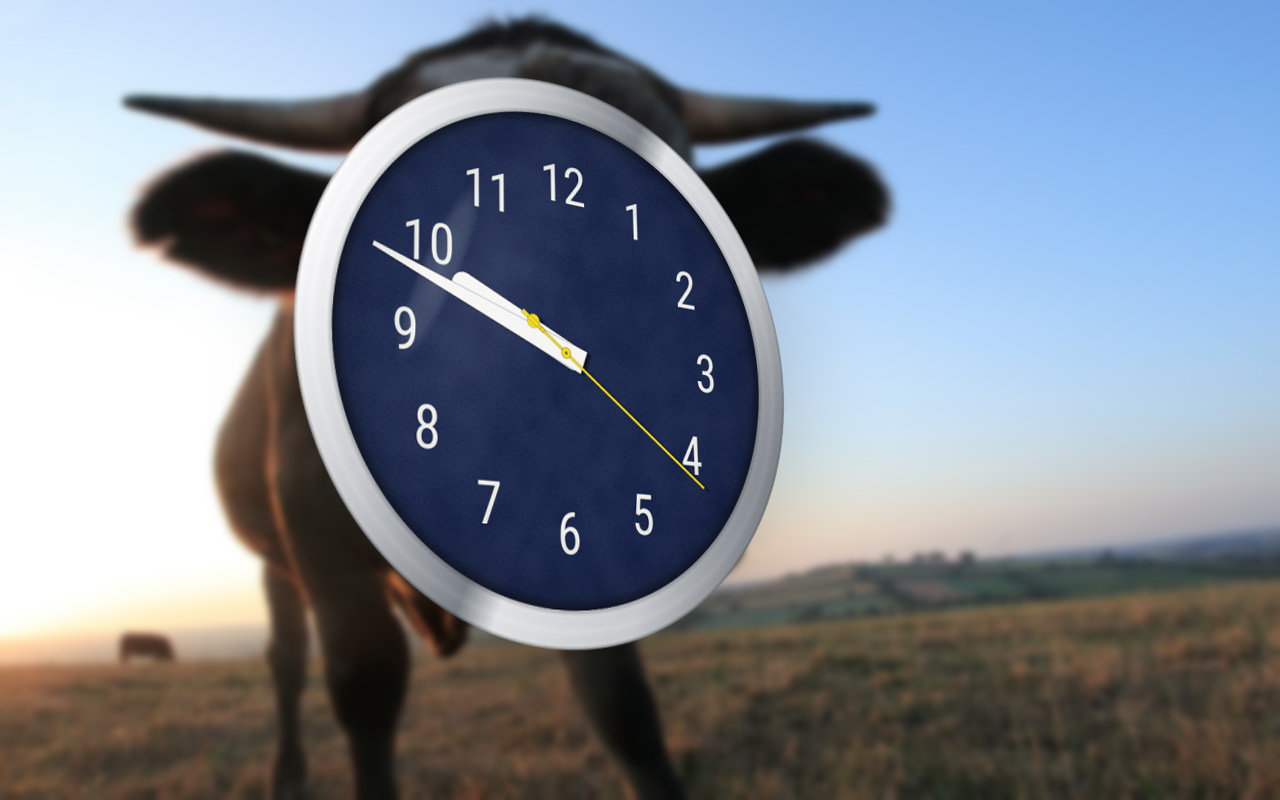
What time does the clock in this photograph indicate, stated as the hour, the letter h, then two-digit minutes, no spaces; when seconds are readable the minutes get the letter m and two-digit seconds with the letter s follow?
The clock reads 9h48m21s
